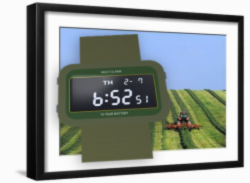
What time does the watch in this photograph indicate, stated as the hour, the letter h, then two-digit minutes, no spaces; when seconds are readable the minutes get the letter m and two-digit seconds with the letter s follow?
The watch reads 6h52m51s
